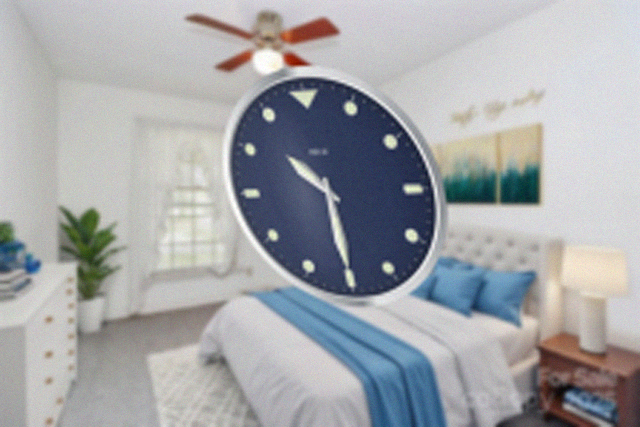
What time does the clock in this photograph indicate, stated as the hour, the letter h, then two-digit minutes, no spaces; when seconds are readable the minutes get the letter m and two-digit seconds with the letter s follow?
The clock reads 10h30
